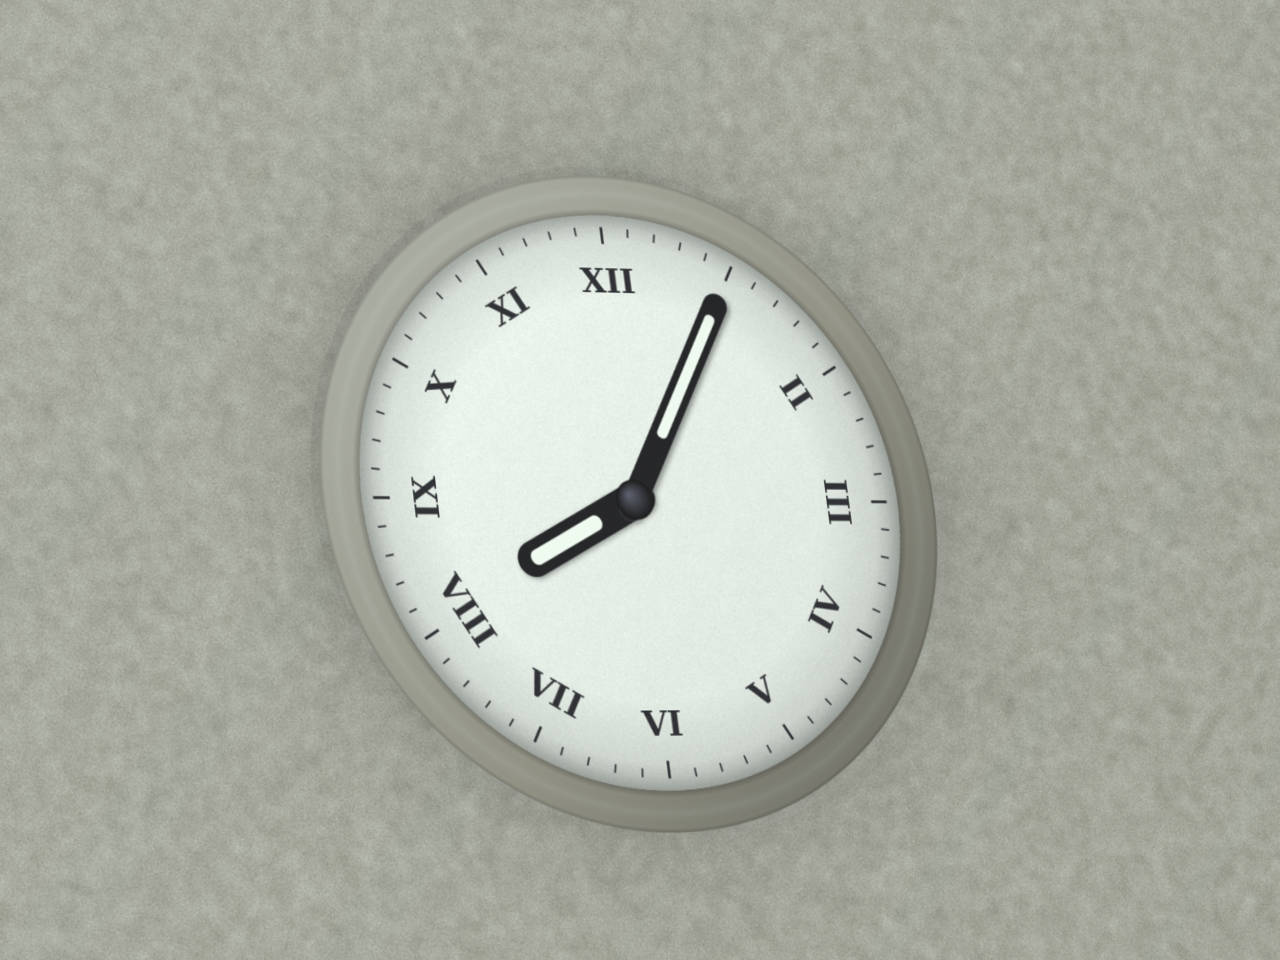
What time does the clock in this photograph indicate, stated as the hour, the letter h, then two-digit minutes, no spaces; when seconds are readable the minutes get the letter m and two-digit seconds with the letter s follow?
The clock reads 8h05
